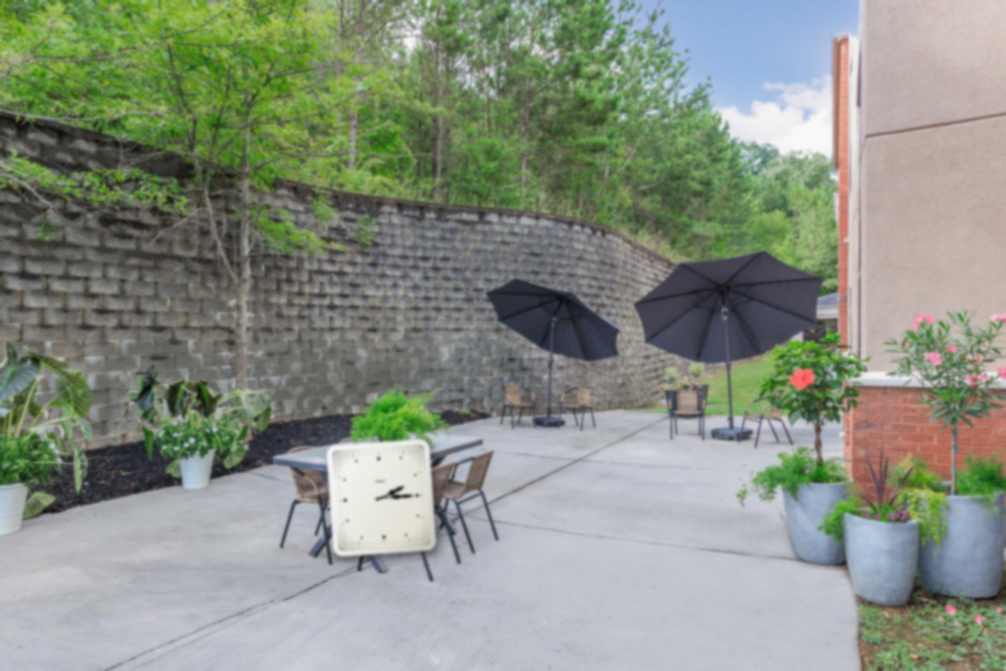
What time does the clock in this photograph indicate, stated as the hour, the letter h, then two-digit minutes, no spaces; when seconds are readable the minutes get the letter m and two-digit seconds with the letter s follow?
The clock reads 2h15
